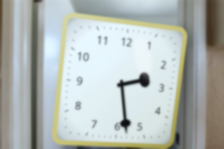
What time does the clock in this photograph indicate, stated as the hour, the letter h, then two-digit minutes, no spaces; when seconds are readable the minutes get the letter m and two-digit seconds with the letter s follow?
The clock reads 2h28
